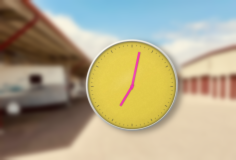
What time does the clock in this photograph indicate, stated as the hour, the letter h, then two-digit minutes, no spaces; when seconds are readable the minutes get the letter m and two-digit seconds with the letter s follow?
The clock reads 7h02
